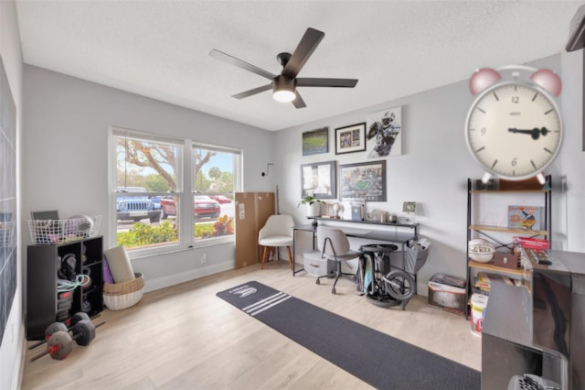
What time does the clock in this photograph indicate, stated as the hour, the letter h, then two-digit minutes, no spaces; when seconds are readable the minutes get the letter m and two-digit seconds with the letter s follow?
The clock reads 3h15
